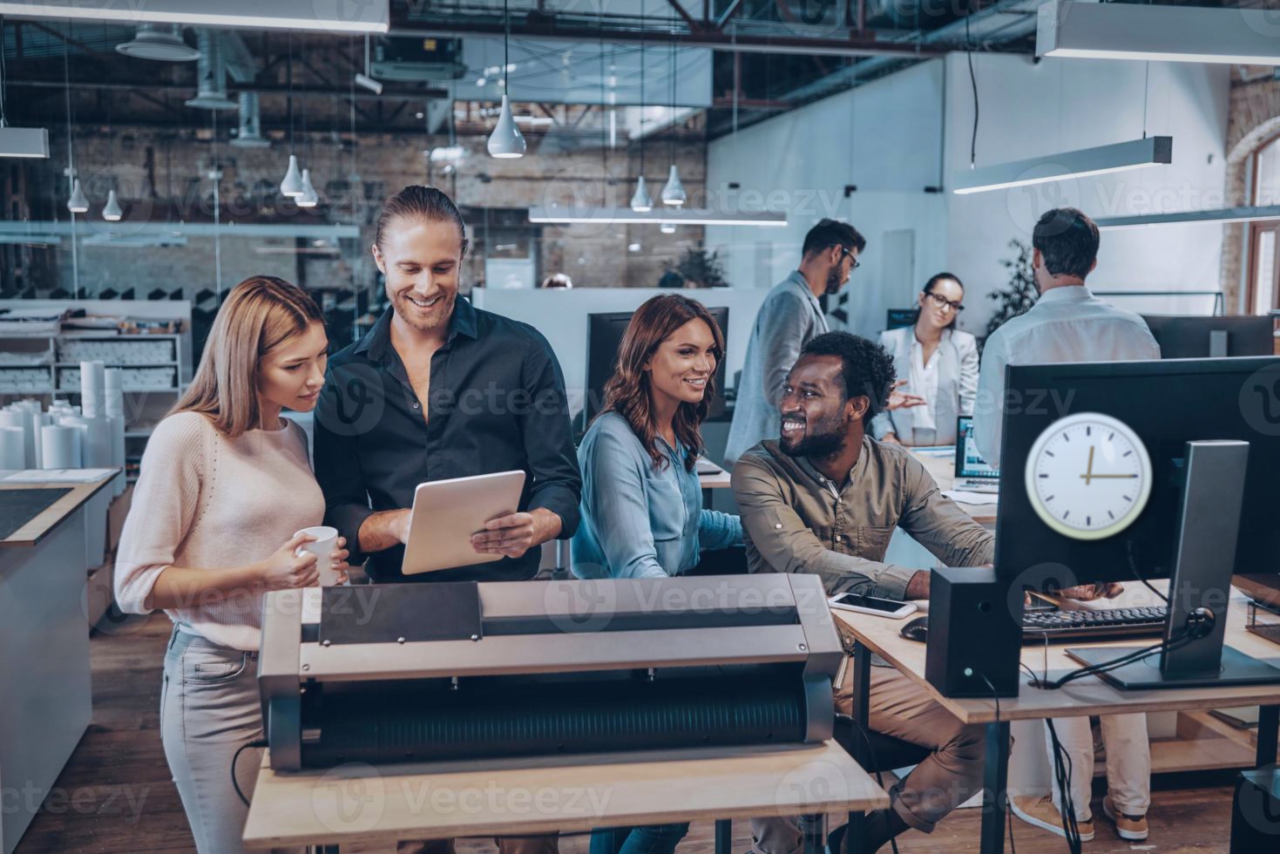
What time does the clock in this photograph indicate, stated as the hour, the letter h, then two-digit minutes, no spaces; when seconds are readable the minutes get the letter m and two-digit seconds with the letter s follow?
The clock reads 12h15
